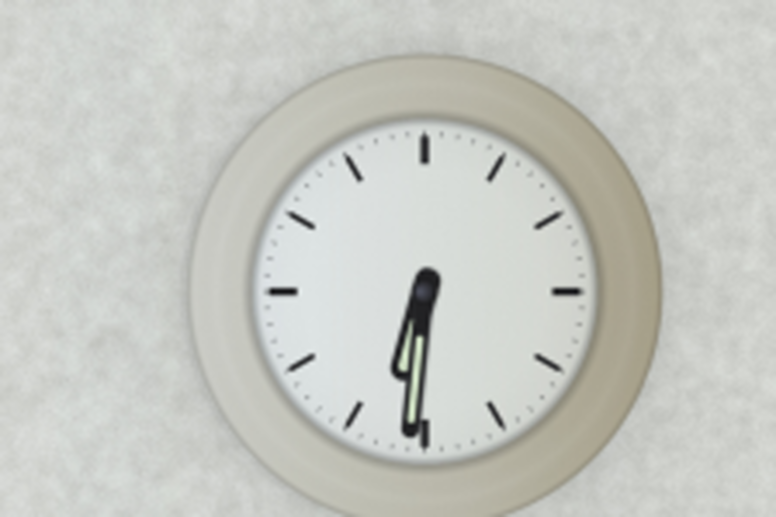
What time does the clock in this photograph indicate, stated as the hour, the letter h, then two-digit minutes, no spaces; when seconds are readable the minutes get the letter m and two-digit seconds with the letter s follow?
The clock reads 6h31
